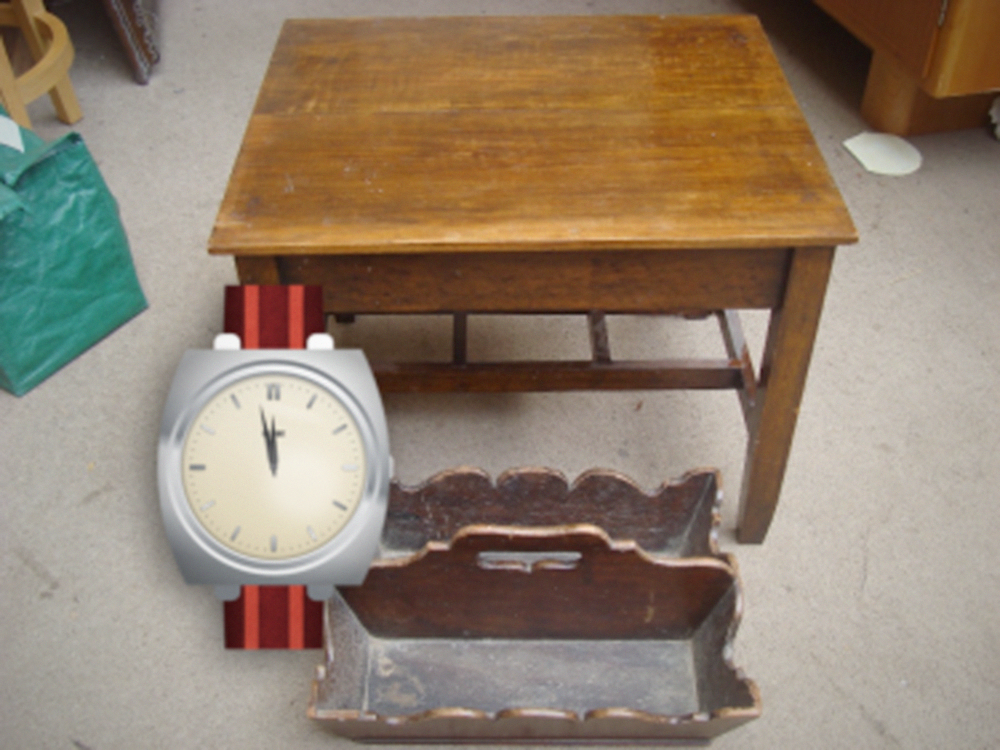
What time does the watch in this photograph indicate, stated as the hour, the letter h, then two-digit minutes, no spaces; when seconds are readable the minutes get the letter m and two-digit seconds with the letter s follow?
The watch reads 11h58
